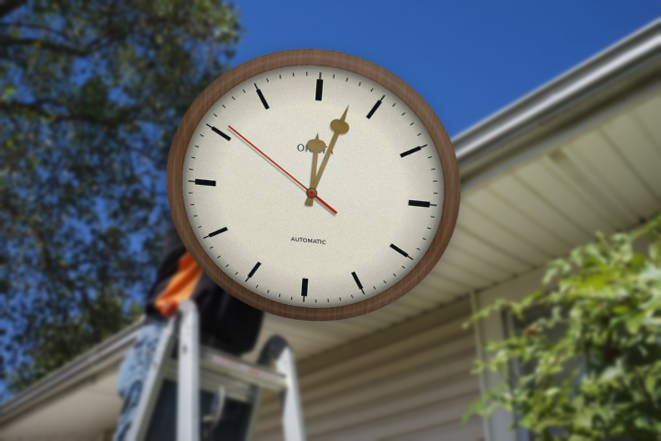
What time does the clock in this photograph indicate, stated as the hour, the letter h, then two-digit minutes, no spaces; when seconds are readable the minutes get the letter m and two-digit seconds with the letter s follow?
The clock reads 12h02m51s
